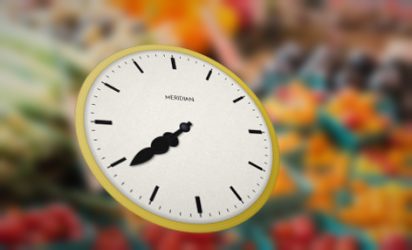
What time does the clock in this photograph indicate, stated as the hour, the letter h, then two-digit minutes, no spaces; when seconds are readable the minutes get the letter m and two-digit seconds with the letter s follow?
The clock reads 7h39
